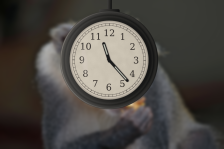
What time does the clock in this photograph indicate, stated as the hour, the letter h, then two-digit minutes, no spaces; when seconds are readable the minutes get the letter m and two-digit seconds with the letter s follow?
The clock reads 11h23
